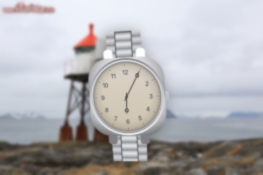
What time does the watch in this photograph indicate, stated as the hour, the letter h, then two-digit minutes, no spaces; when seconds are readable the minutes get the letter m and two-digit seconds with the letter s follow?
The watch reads 6h05
